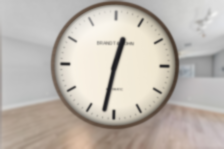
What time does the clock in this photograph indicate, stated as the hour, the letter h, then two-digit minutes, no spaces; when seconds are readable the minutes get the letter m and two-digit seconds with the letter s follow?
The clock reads 12h32
